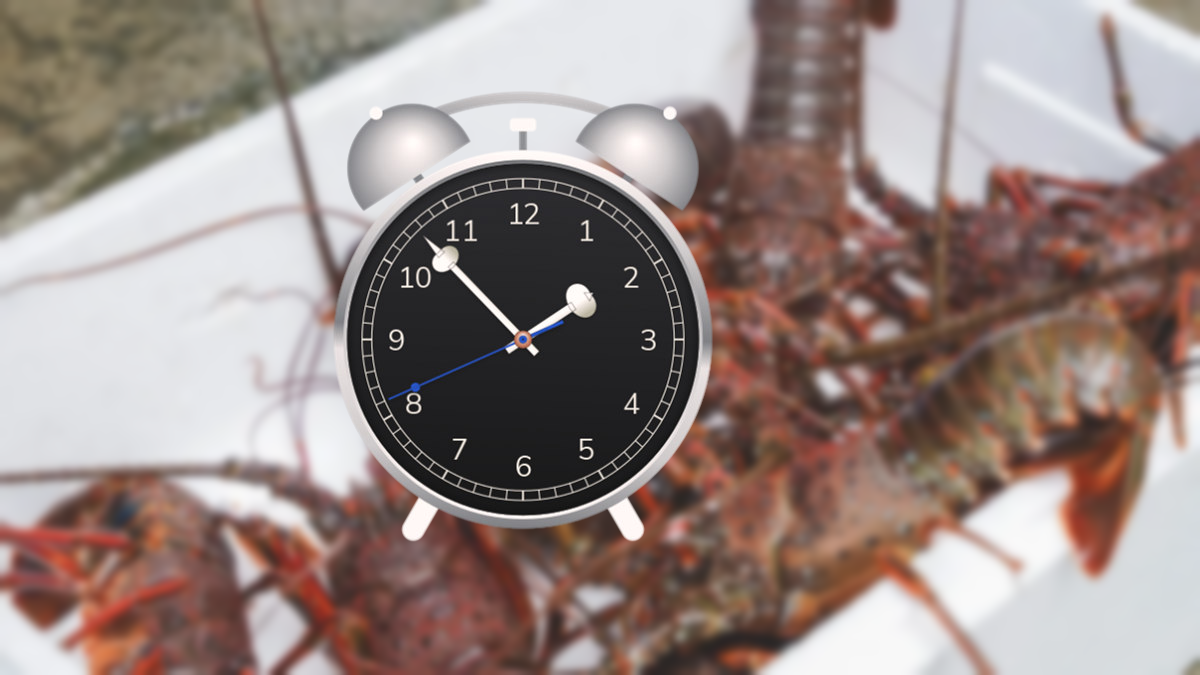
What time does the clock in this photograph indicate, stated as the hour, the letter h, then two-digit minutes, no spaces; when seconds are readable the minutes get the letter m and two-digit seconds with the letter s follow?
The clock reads 1h52m41s
